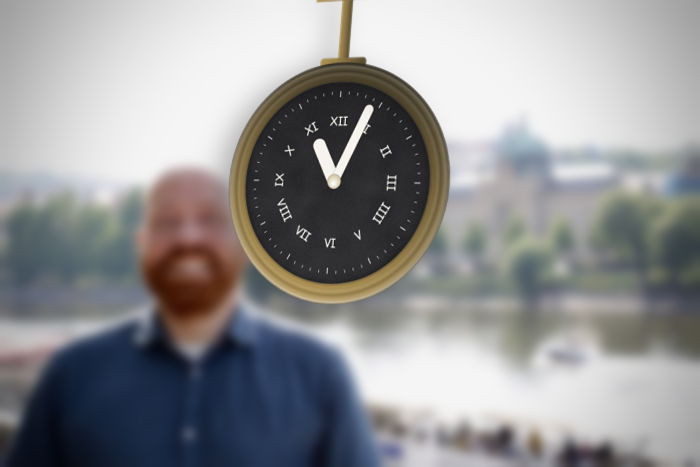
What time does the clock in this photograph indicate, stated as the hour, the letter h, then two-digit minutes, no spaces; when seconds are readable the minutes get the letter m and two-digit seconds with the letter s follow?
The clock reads 11h04
